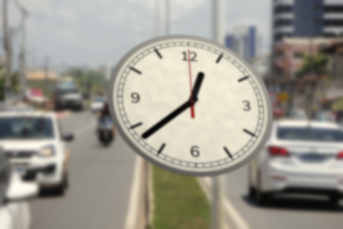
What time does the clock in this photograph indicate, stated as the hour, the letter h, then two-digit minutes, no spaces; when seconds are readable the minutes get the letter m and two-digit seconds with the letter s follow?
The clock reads 12h38m00s
